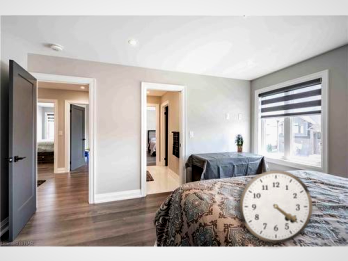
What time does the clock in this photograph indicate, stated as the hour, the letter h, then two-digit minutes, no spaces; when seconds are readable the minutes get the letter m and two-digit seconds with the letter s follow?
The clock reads 4h21
